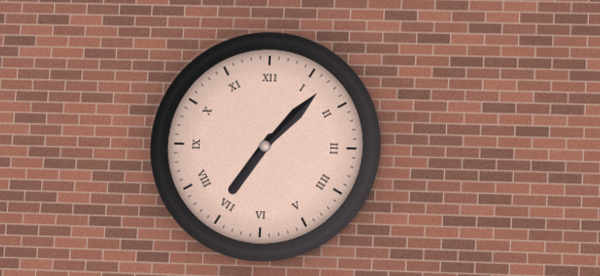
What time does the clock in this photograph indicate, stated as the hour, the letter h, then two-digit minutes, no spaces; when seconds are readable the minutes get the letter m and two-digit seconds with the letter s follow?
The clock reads 7h07
